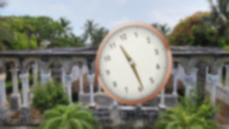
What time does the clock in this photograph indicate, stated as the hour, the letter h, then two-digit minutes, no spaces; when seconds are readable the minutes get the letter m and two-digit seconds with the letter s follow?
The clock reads 11h29
